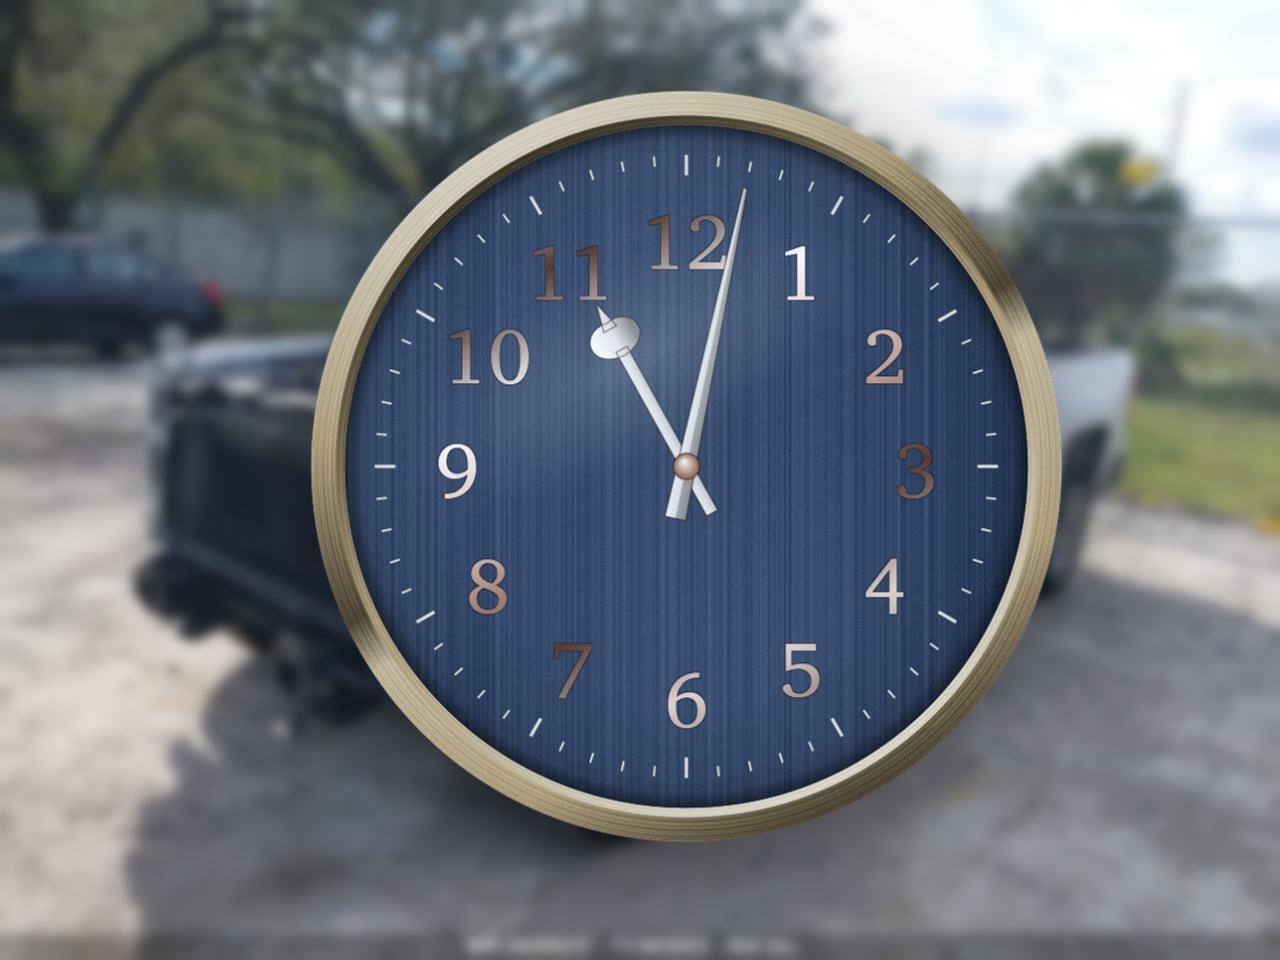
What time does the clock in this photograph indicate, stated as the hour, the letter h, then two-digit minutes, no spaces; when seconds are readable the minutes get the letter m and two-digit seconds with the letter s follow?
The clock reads 11h02
